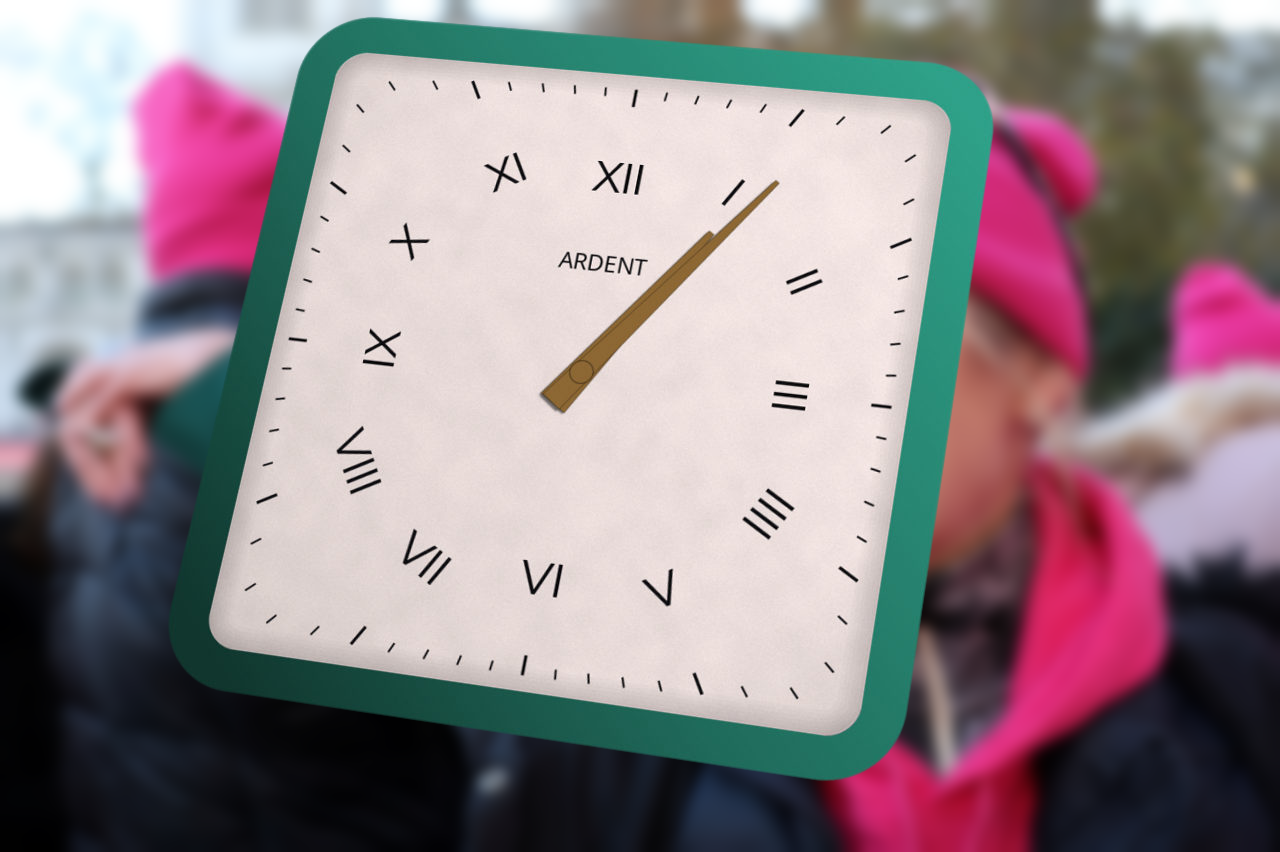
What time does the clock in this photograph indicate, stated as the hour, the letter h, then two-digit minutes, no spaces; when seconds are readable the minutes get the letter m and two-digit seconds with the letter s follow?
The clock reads 1h06
